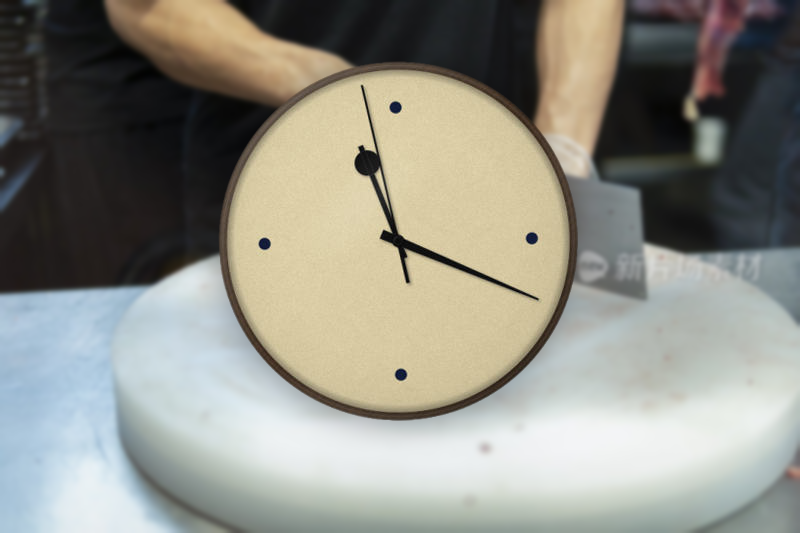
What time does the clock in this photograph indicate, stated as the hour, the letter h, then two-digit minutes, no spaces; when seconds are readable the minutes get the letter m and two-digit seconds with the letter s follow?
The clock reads 11h18m58s
